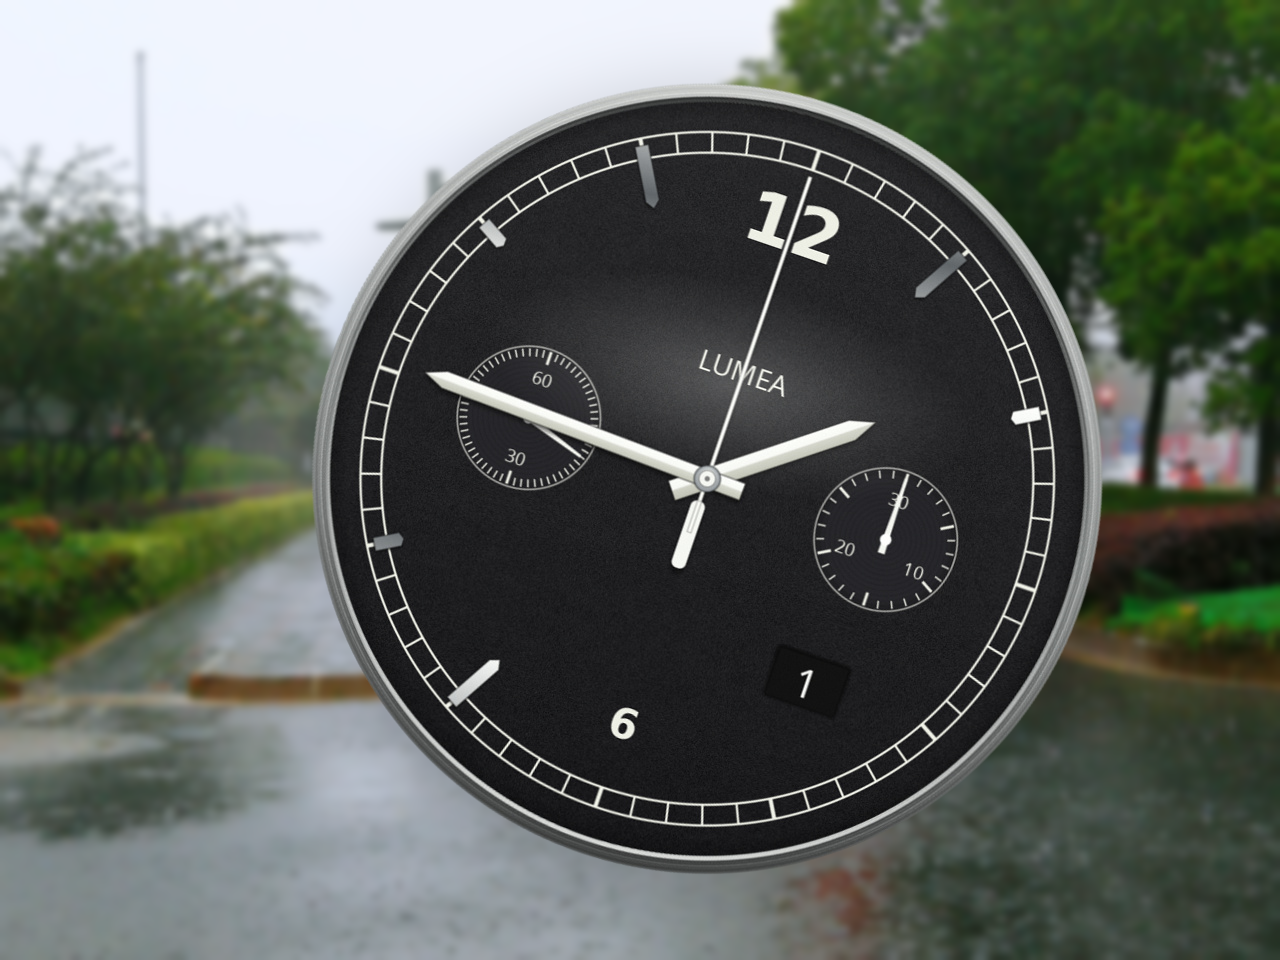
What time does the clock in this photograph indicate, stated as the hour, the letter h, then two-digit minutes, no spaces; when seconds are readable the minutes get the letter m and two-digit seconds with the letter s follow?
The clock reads 1h45m18s
